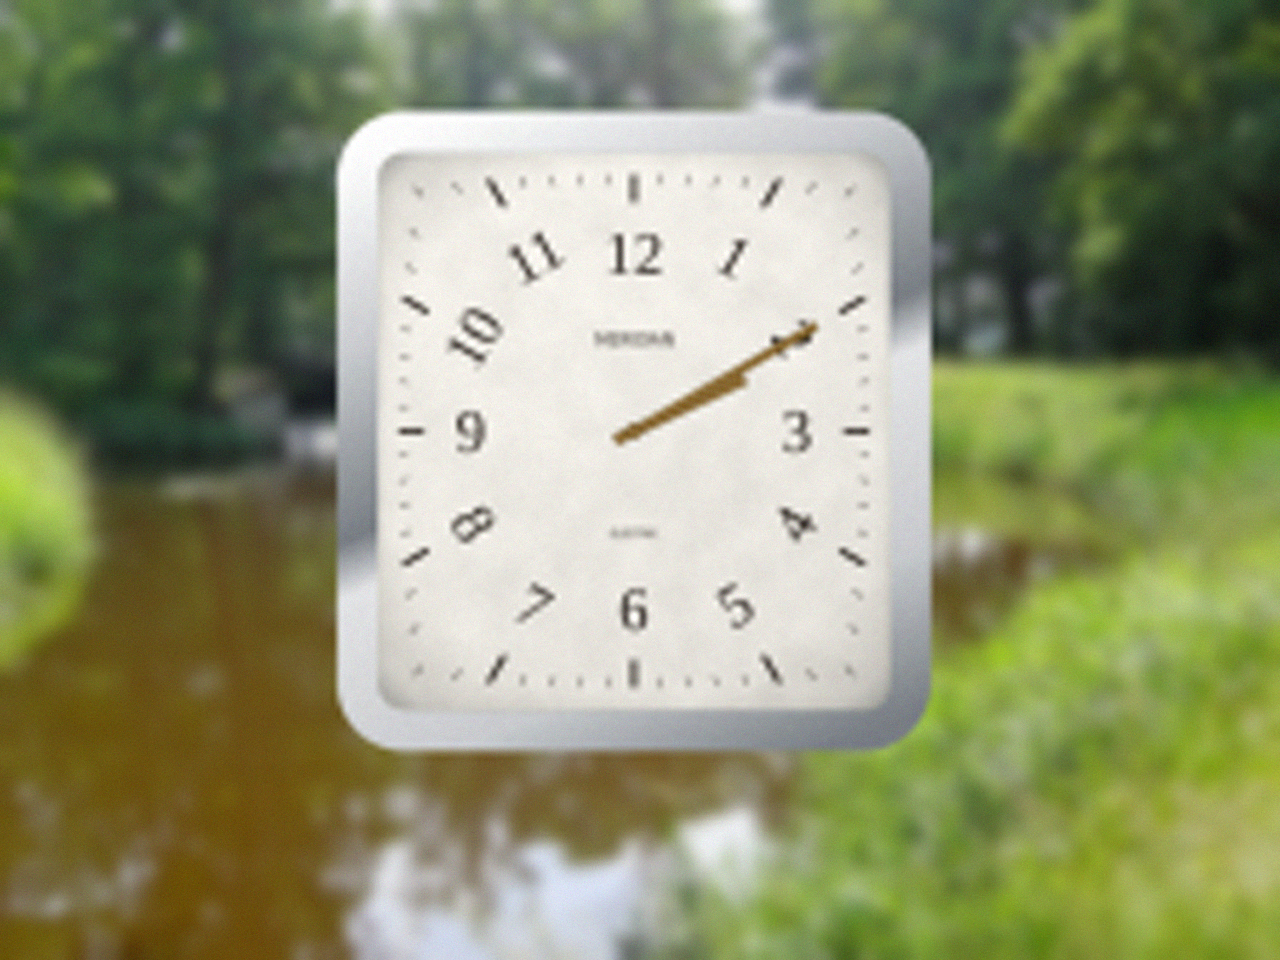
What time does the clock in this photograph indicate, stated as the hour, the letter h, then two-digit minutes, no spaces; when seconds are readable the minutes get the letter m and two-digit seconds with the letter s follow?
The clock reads 2h10
